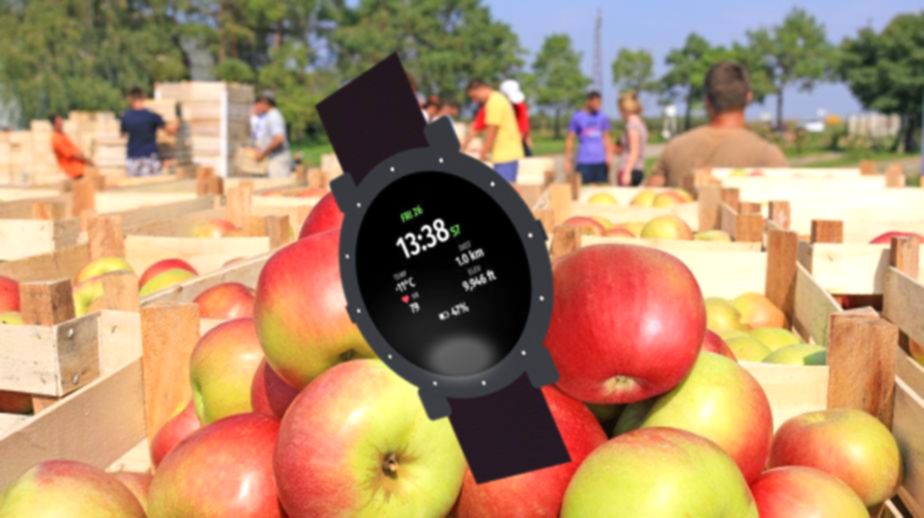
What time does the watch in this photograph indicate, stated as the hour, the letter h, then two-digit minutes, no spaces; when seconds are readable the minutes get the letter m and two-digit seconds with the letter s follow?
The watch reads 13h38
